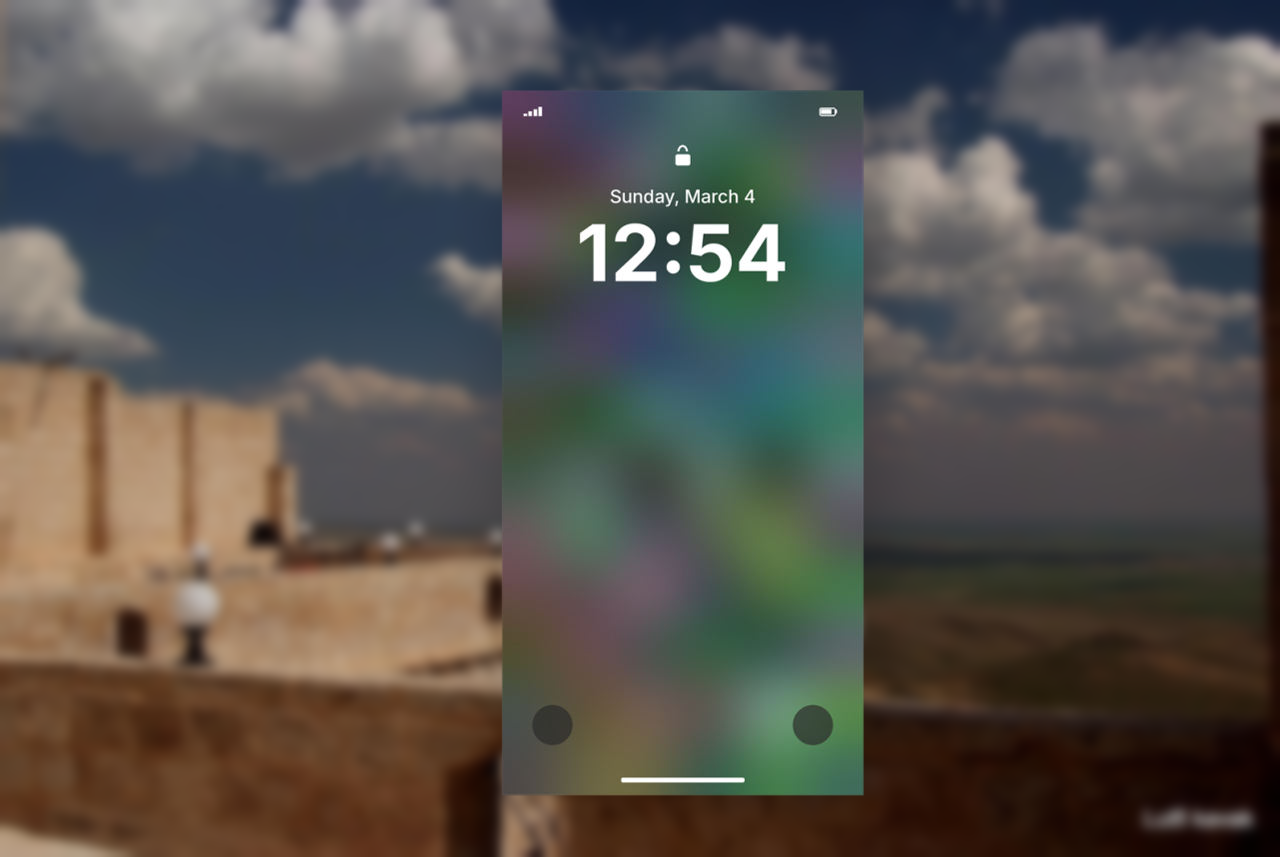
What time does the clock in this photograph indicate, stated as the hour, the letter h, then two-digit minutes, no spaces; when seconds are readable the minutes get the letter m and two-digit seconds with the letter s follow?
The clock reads 12h54
